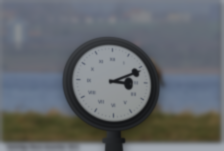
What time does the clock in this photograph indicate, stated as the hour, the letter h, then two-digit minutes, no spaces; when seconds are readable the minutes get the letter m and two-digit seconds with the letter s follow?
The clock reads 3h11
